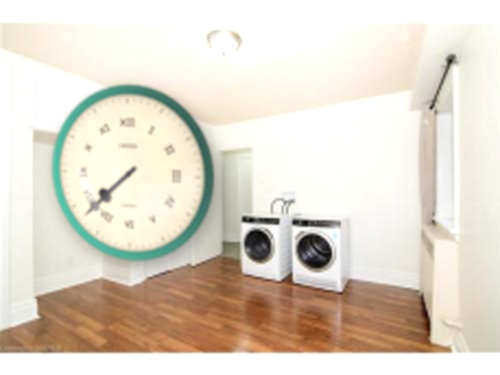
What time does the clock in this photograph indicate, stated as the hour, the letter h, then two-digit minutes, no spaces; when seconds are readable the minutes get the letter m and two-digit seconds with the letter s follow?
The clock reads 7h38
